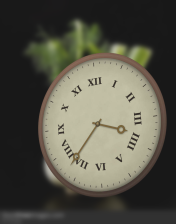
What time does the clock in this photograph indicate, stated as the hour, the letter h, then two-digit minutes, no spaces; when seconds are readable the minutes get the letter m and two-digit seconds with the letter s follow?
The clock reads 3h37
